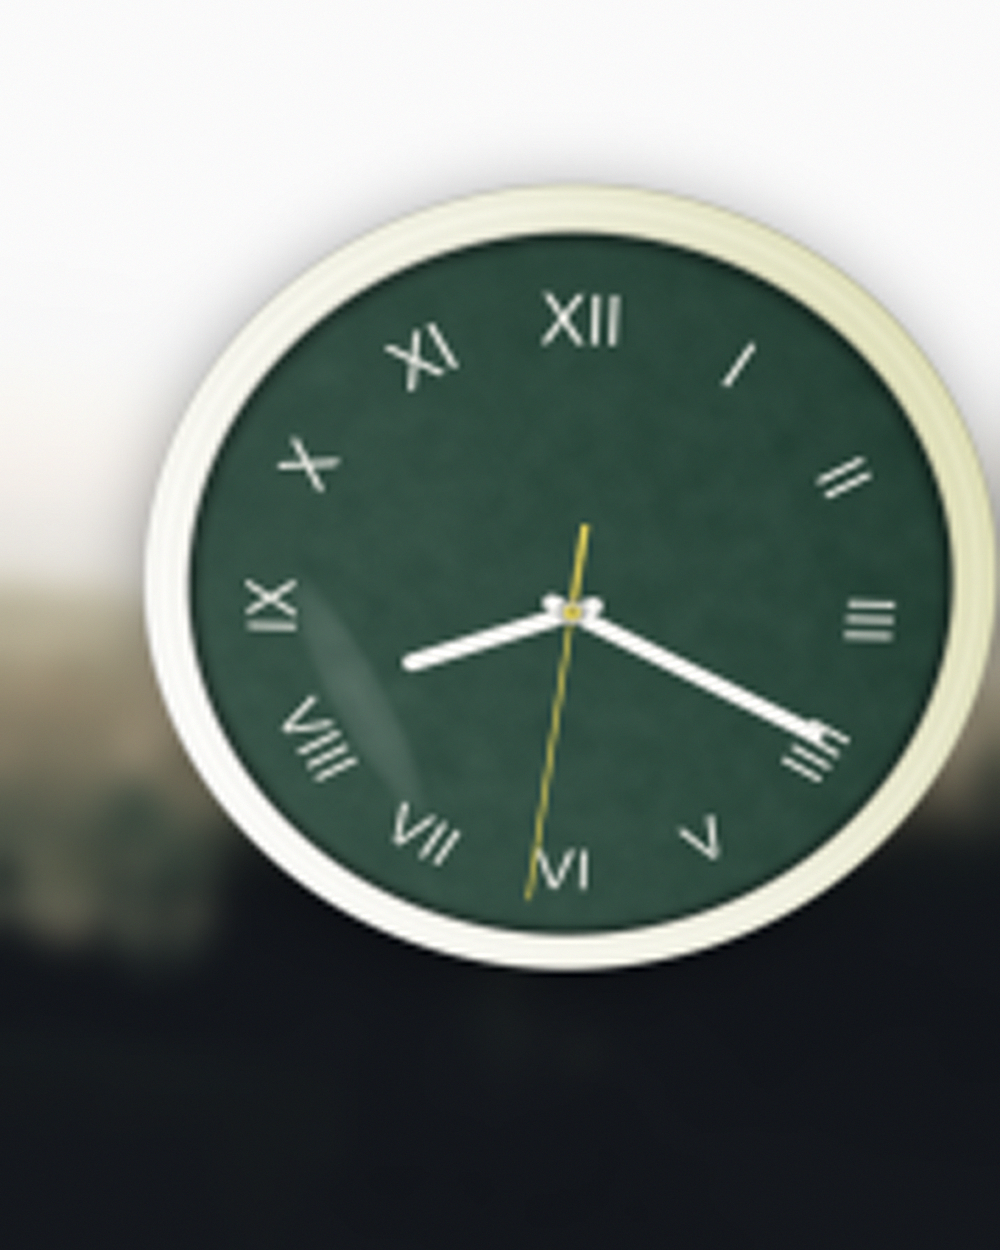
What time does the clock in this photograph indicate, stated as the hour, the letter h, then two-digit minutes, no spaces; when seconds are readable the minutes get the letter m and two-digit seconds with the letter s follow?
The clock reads 8h19m31s
